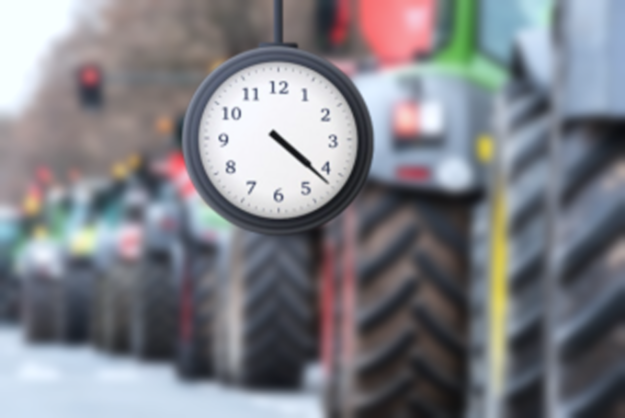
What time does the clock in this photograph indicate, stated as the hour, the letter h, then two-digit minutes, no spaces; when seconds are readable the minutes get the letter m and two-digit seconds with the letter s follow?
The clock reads 4h22
